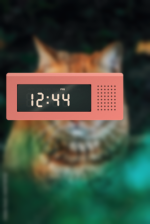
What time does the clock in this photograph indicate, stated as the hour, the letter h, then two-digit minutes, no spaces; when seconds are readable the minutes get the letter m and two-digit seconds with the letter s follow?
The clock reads 12h44
